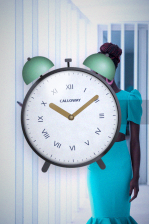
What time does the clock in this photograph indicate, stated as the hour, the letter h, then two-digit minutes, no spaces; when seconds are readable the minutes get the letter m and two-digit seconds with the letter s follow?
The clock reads 10h09
